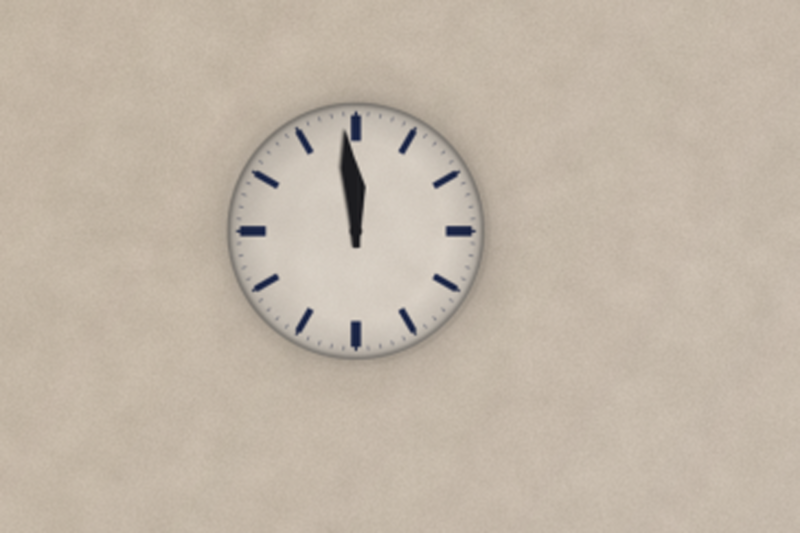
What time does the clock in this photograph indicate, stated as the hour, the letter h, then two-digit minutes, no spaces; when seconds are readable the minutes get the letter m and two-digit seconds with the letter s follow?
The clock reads 11h59
